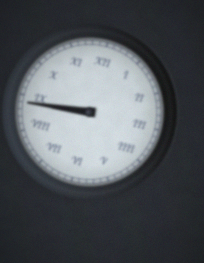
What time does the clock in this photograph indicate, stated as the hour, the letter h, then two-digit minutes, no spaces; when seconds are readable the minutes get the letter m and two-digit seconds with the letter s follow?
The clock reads 8h44
